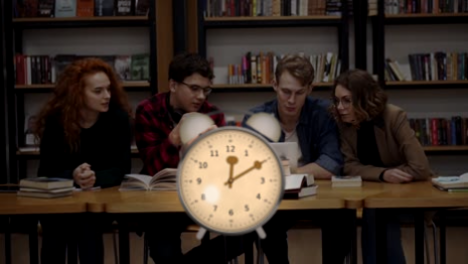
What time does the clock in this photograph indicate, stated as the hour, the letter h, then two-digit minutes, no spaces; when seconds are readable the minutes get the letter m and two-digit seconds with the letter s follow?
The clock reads 12h10
